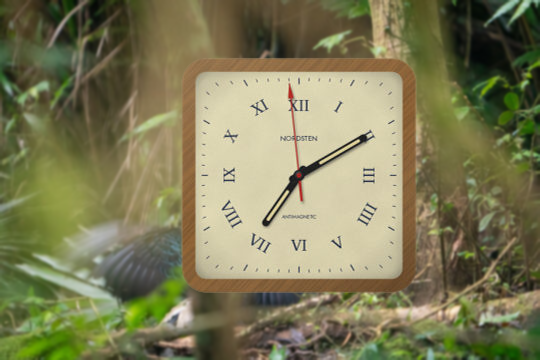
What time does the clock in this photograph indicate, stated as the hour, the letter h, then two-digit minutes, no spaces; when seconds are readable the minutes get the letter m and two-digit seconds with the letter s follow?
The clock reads 7h09m59s
